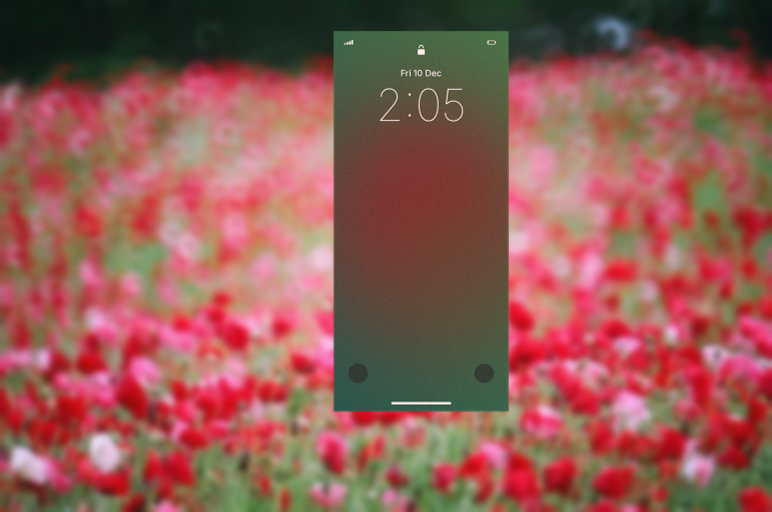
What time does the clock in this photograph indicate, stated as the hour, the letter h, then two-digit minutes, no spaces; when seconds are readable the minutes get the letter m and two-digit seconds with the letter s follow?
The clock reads 2h05
